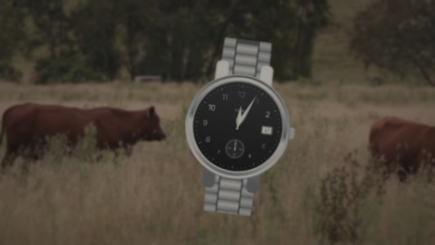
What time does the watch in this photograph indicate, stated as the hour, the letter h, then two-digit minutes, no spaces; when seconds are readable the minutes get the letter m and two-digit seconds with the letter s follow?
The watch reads 12h04
